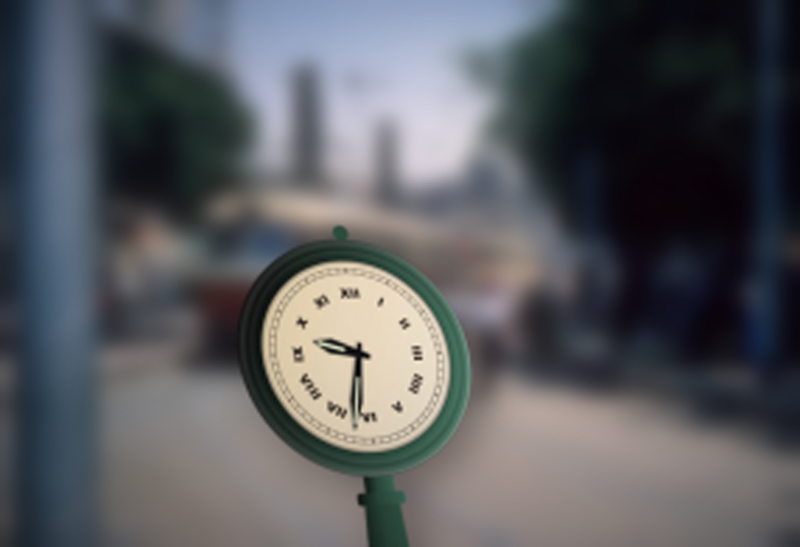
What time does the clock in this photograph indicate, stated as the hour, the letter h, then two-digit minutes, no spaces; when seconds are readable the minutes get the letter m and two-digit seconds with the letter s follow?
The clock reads 9h32
